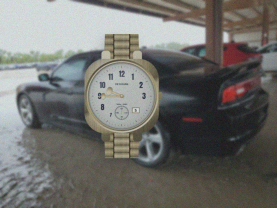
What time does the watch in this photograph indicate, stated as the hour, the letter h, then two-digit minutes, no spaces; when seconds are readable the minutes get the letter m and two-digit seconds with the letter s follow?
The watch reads 9h45
